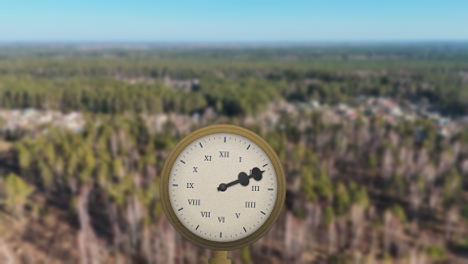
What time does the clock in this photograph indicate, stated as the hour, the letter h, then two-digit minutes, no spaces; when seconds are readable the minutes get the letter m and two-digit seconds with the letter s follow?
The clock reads 2h11
